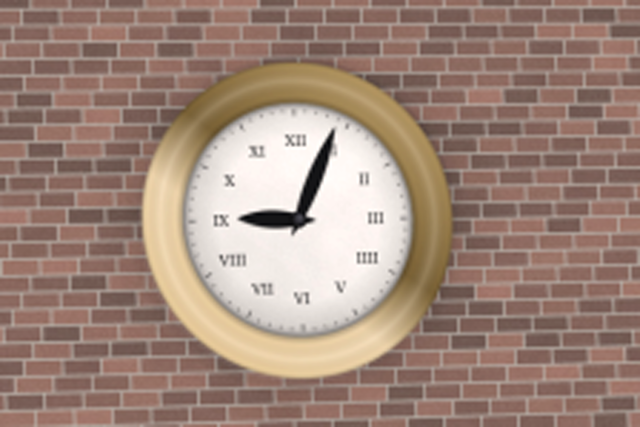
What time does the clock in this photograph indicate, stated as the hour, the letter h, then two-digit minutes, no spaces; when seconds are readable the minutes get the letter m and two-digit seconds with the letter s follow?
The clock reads 9h04
